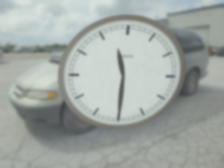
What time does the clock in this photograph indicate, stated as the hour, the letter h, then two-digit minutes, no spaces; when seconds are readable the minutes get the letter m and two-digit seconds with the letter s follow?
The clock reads 11h30
